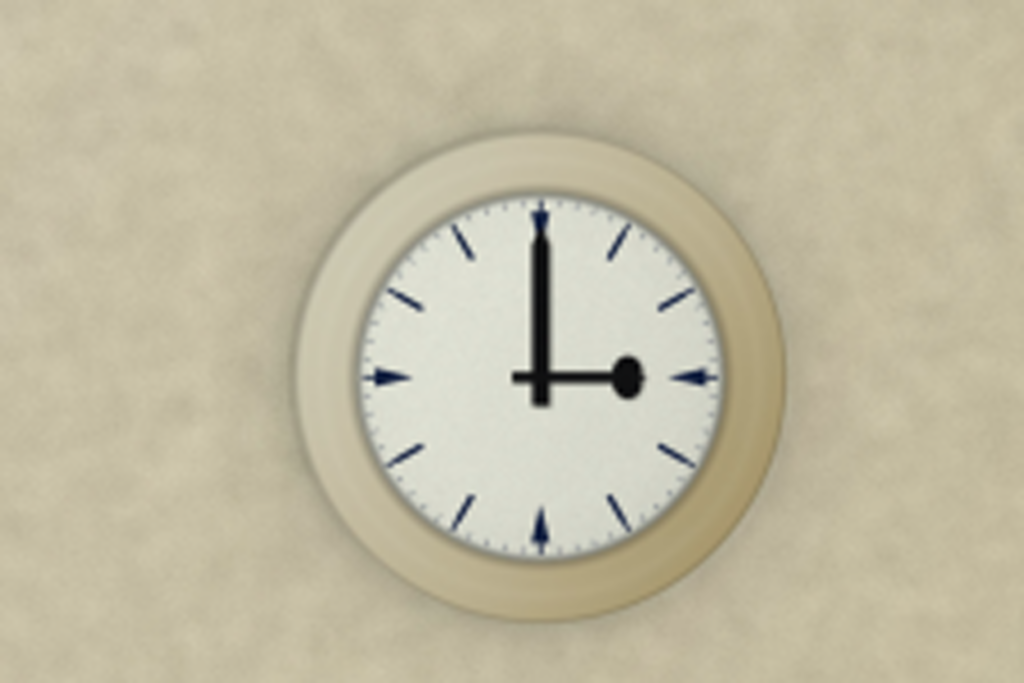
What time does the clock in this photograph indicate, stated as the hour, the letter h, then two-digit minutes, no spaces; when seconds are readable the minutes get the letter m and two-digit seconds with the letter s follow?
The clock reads 3h00
